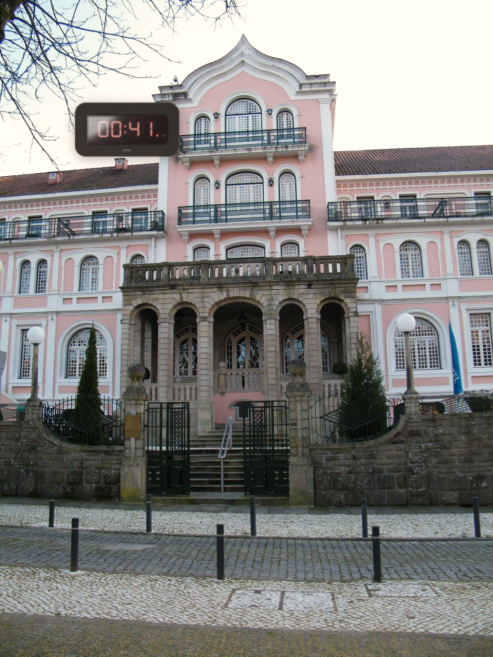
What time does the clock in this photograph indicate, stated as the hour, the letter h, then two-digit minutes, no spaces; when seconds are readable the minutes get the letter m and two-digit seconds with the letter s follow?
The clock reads 0h41
